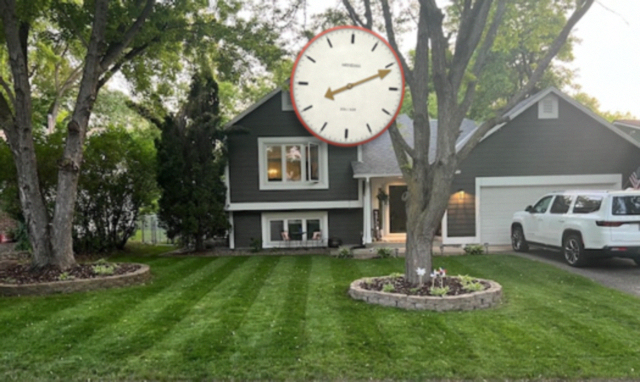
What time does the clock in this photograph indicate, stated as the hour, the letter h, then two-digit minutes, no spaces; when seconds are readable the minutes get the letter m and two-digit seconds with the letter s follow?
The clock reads 8h11
